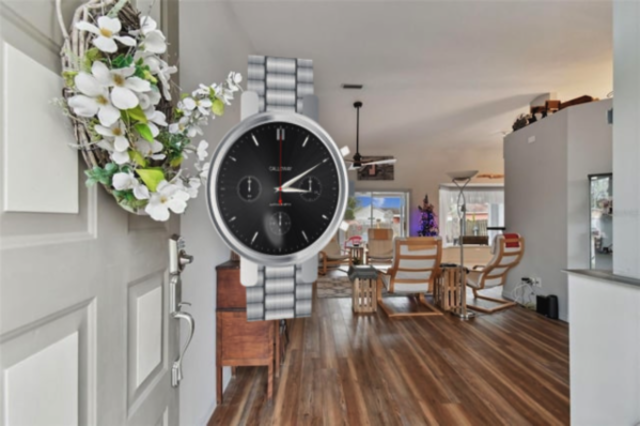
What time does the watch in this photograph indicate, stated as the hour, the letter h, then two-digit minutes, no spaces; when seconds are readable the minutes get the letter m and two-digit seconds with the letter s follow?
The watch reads 3h10
